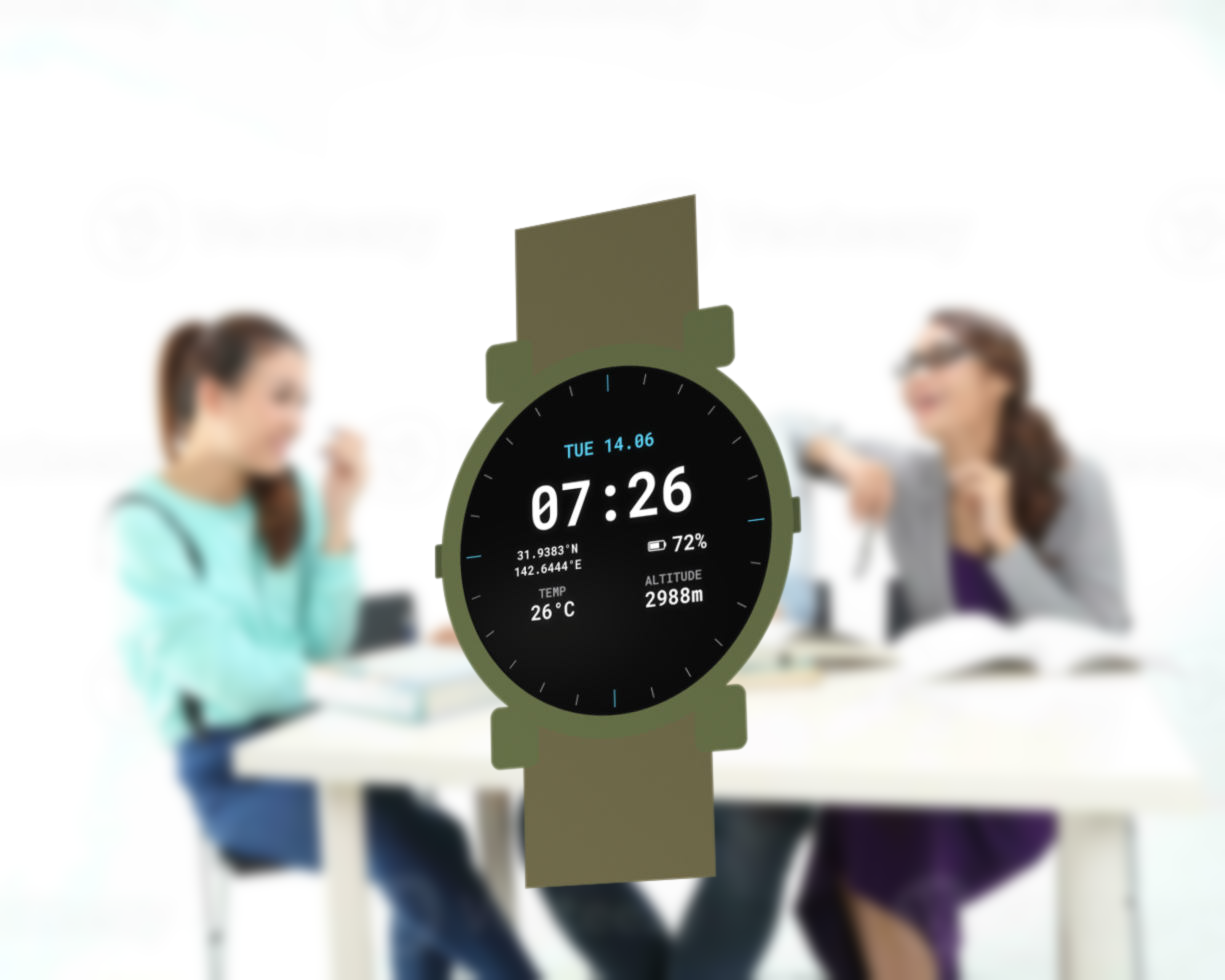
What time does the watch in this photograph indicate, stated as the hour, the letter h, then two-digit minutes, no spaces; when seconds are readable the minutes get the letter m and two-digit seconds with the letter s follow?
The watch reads 7h26
